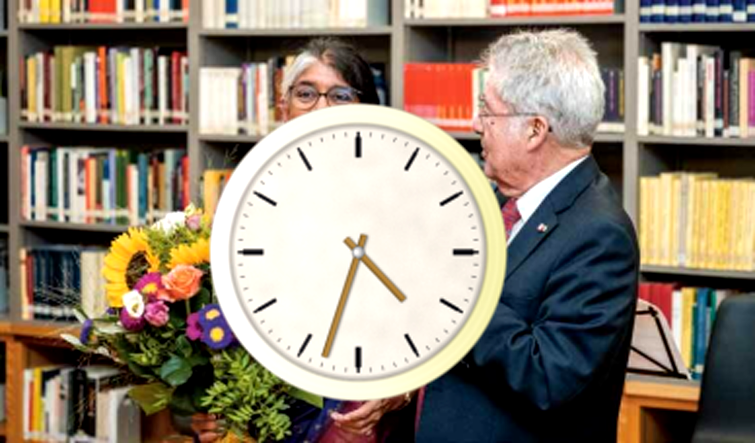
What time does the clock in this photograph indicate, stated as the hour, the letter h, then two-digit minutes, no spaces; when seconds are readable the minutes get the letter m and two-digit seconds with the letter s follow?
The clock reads 4h33
